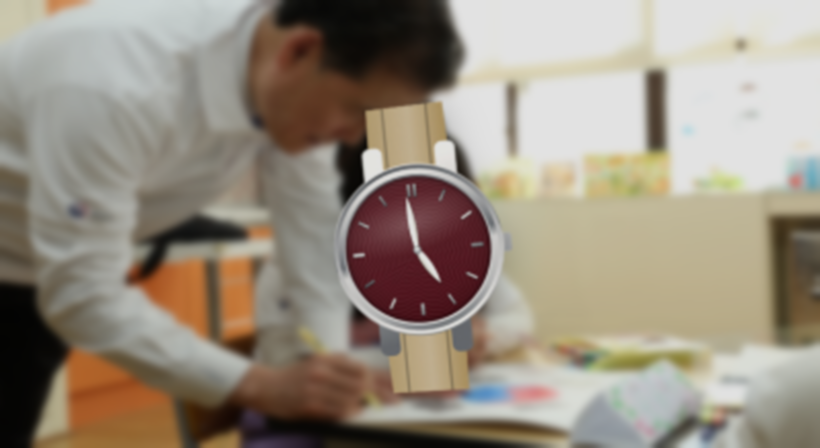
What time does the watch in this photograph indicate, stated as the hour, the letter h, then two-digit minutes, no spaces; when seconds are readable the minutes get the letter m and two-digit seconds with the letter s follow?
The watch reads 4h59
